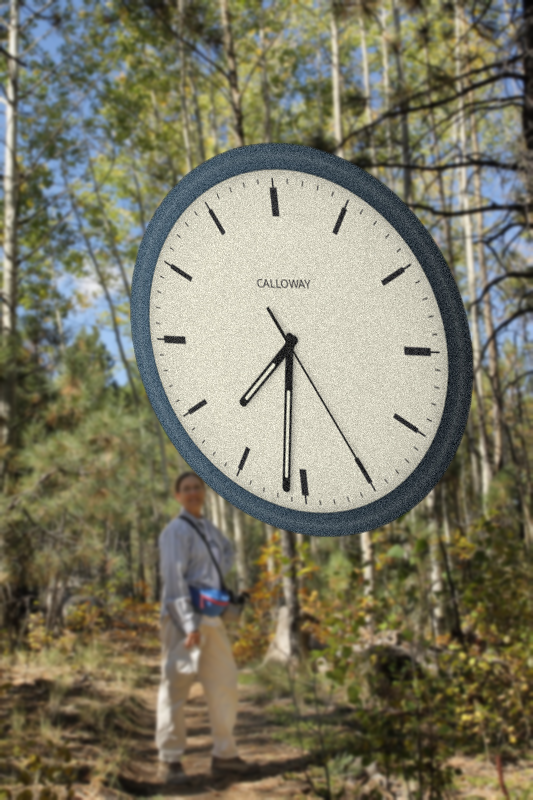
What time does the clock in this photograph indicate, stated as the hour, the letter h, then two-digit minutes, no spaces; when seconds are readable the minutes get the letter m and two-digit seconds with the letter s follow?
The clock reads 7h31m25s
